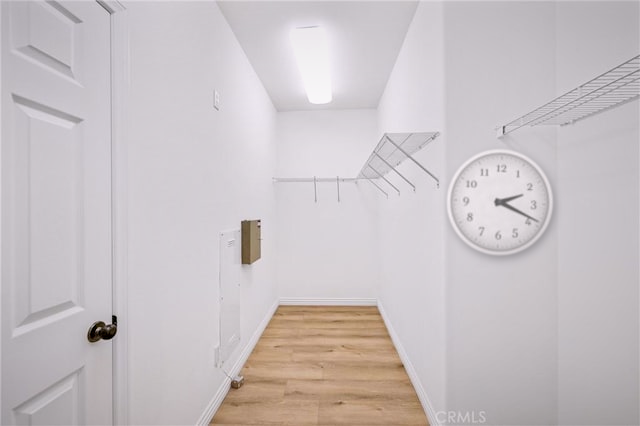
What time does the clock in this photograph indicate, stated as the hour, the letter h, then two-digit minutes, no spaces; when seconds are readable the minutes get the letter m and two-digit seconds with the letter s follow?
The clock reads 2h19
